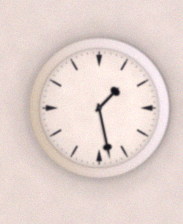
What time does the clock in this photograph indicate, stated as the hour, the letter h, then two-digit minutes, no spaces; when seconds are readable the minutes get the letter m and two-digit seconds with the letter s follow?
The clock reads 1h28
